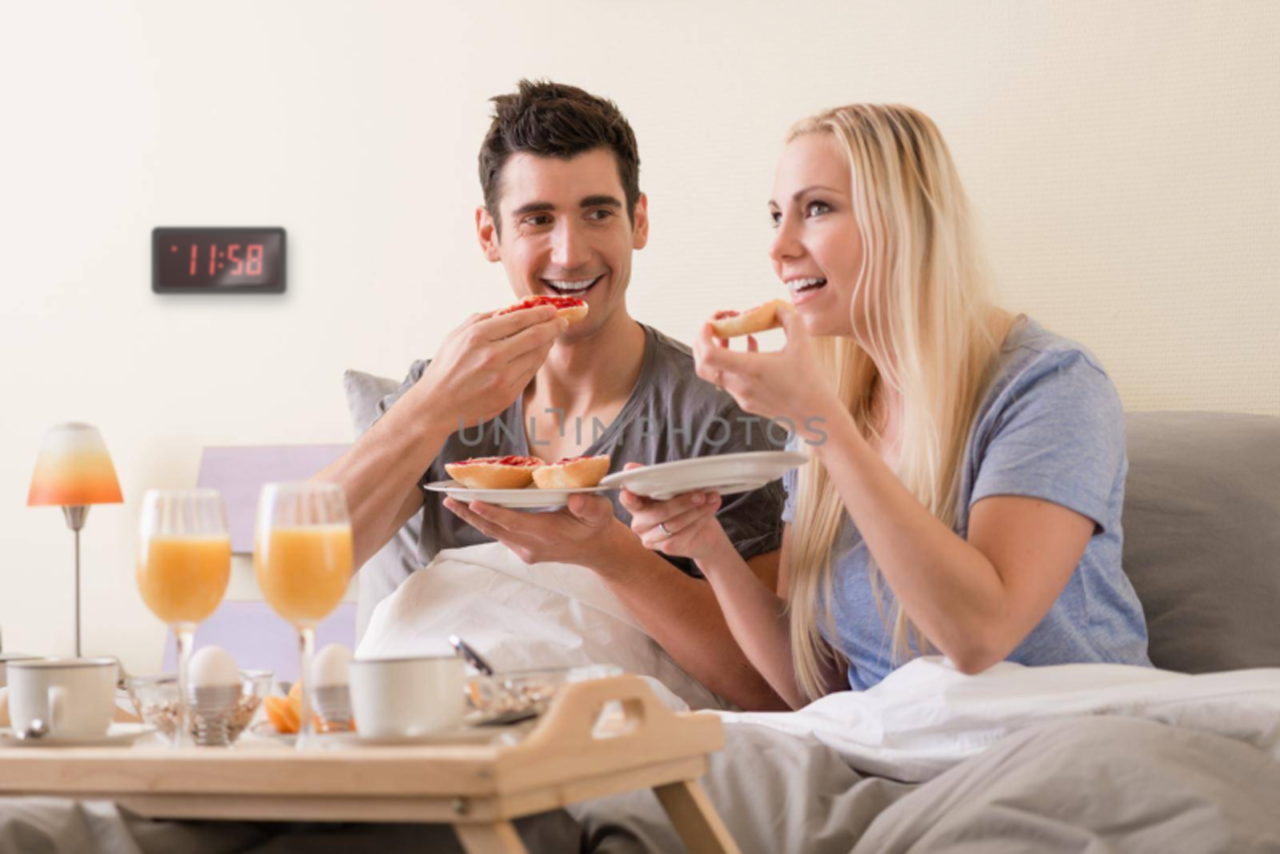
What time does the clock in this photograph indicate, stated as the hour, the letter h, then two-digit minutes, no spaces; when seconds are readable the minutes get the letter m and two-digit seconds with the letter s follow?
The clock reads 11h58
